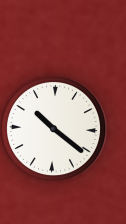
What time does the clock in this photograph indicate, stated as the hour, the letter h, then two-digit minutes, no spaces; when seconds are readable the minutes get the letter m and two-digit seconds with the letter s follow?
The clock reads 10h21
